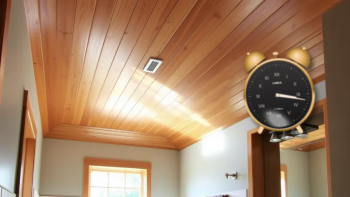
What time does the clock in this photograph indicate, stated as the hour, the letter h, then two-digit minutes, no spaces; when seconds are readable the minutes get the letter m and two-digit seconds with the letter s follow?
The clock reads 3h17
